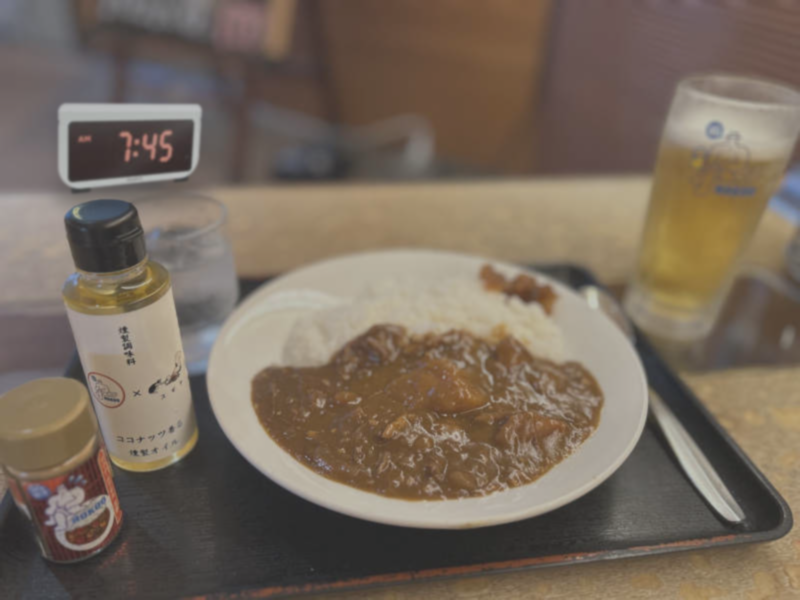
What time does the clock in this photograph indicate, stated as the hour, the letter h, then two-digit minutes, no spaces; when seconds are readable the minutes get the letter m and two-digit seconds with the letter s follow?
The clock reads 7h45
